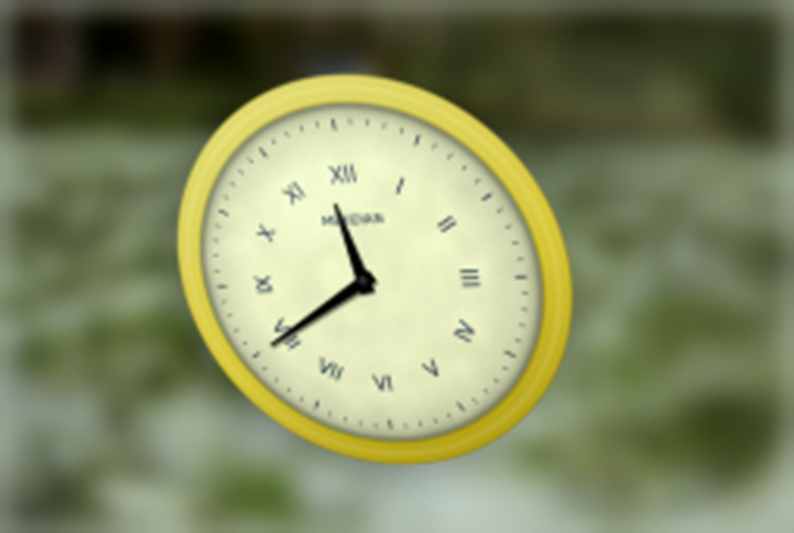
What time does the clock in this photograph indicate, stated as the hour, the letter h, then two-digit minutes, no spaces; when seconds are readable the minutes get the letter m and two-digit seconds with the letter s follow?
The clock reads 11h40
